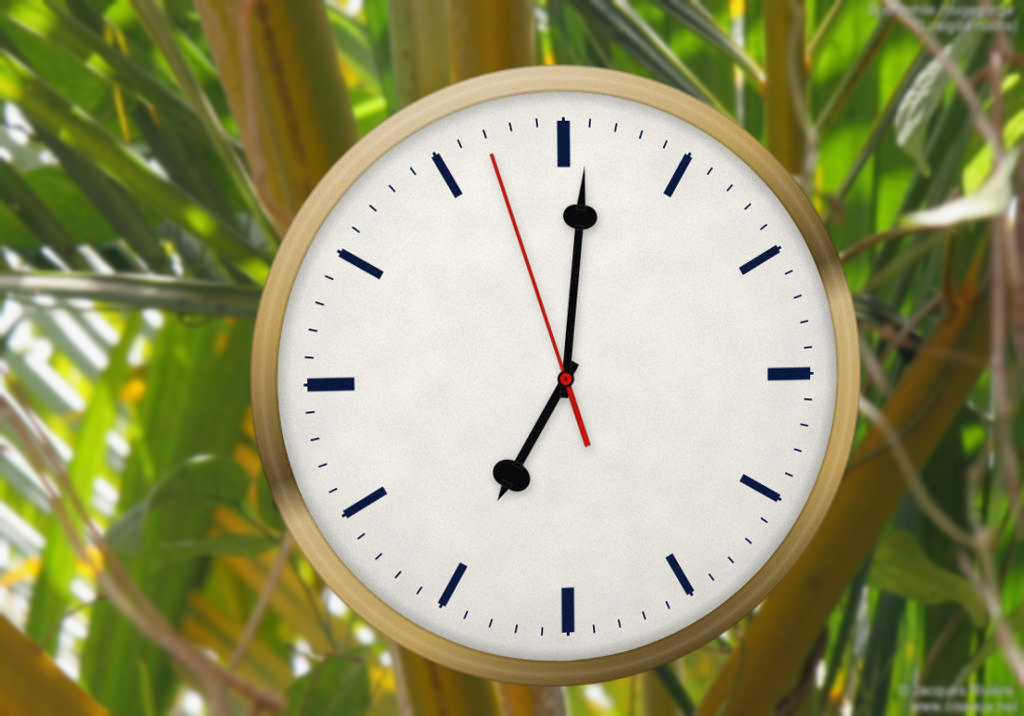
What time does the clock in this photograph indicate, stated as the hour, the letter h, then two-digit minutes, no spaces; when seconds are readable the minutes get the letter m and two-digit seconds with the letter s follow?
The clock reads 7h00m57s
